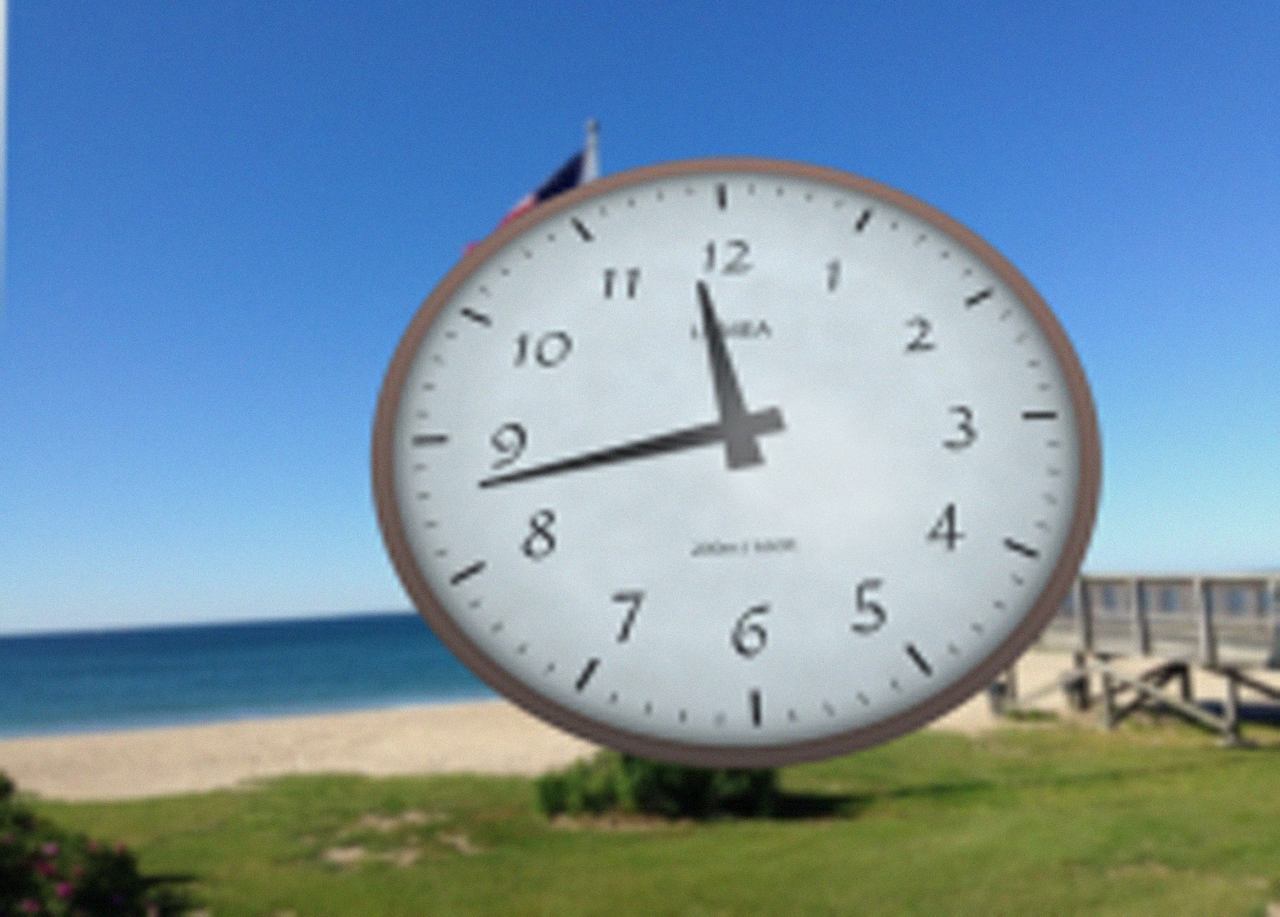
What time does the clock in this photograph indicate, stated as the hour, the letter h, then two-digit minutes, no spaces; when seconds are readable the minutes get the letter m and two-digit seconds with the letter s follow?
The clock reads 11h43
